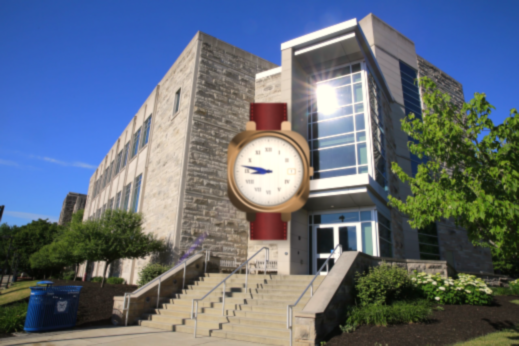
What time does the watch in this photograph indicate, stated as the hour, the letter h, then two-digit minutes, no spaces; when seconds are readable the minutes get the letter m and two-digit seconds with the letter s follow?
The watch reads 8h47
